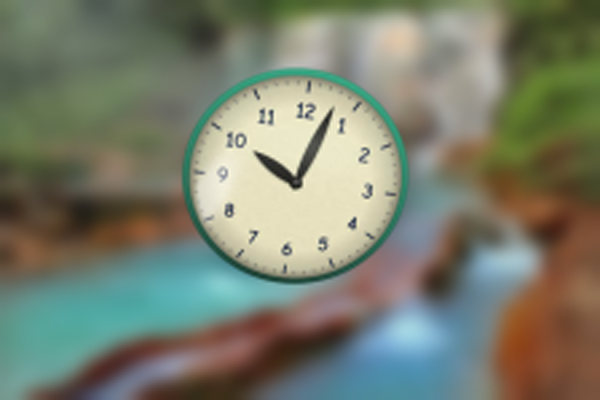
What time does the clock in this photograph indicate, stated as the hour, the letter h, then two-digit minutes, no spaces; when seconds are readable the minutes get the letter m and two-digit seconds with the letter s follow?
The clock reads 10h03
